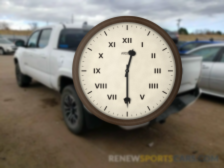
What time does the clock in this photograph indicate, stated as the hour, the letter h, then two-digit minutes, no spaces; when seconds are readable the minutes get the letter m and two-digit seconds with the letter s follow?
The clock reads 12h30
